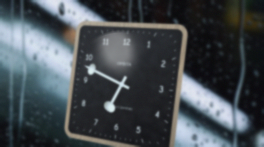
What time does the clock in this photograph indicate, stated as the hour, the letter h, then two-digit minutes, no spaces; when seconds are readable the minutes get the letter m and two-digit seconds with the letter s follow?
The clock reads 6h48
